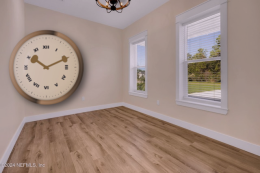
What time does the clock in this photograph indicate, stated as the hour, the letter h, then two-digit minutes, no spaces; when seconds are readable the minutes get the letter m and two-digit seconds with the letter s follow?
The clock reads 10h11
